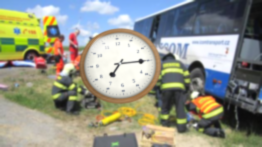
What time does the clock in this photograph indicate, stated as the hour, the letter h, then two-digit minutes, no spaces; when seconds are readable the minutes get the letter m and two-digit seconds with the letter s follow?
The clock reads 7h15
